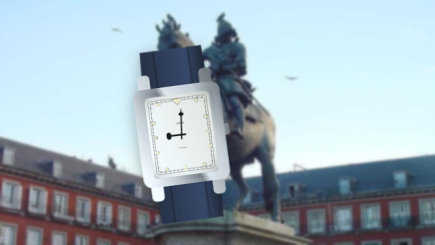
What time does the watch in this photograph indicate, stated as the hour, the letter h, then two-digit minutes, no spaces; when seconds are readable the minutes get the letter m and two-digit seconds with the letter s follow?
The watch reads 9h01
